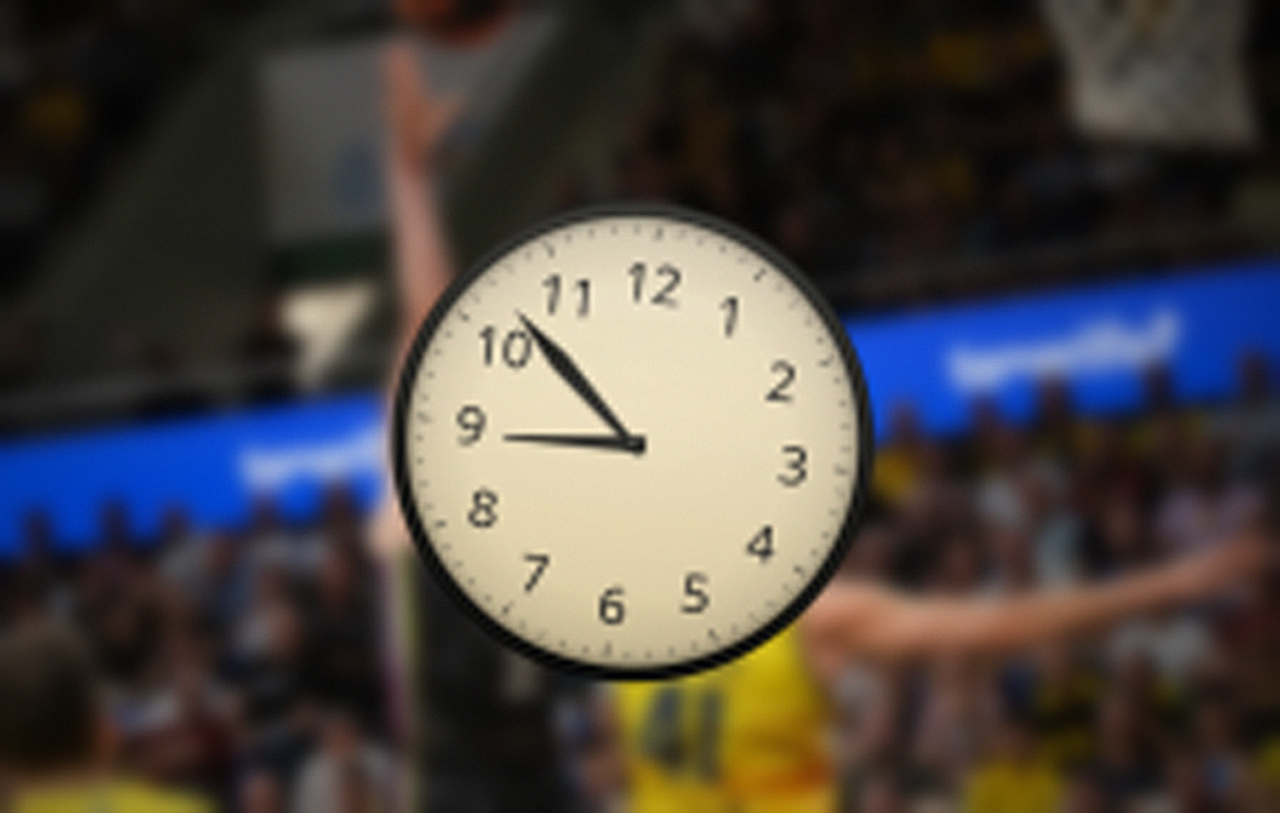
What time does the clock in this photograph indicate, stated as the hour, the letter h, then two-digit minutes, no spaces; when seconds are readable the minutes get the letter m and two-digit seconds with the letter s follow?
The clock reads 8h52
